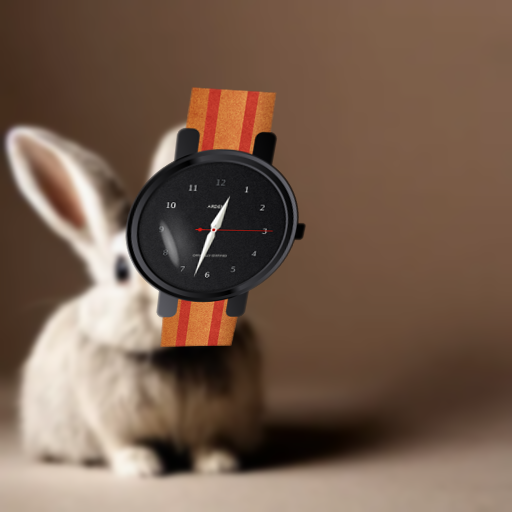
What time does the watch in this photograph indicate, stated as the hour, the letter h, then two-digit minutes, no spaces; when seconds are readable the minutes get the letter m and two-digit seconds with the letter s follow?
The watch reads 12h32m15s
